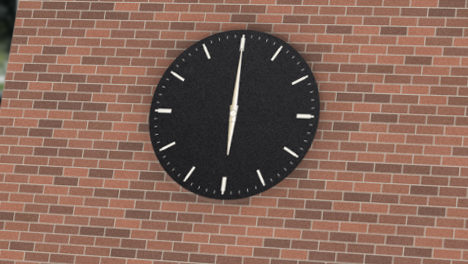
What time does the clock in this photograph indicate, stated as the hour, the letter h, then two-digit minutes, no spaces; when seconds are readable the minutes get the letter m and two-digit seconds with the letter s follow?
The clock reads 6h00
